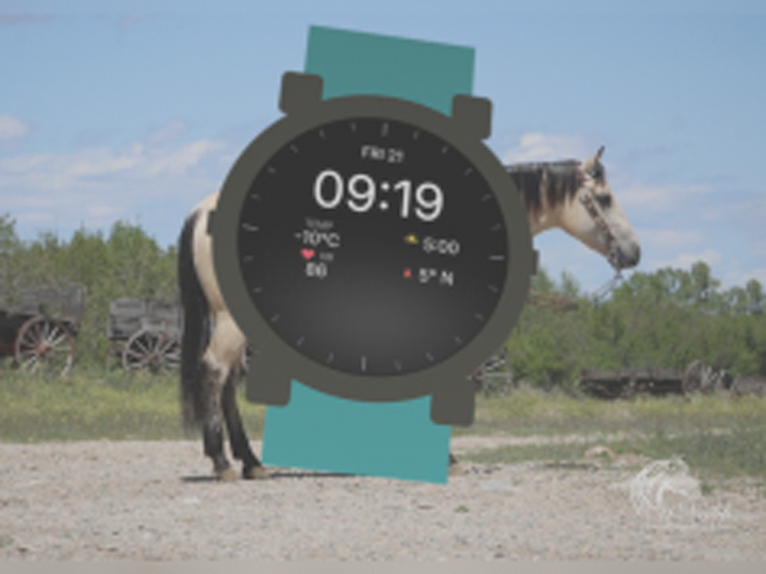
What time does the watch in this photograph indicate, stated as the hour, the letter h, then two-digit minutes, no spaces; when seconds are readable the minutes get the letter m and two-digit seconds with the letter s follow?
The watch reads 9h19
